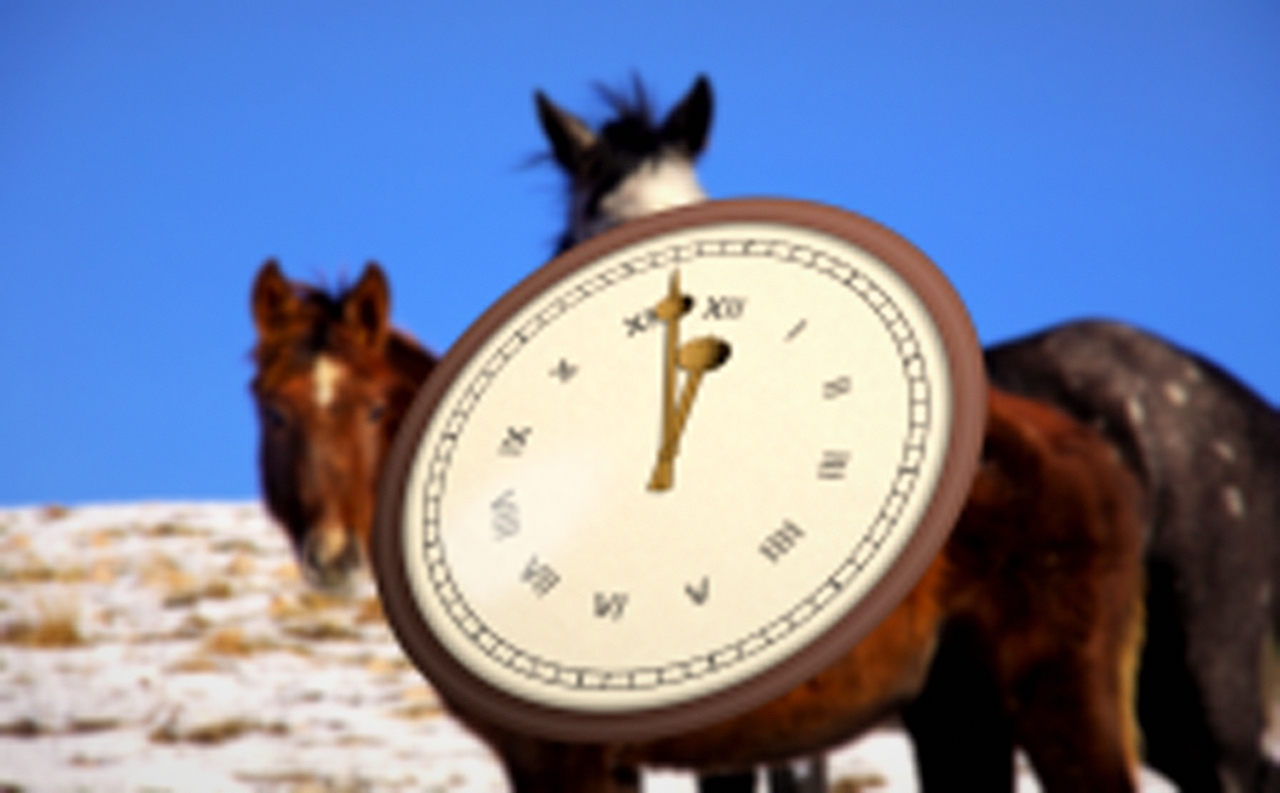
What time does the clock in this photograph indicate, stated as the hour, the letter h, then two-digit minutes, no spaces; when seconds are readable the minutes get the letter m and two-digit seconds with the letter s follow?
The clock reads 11h57
